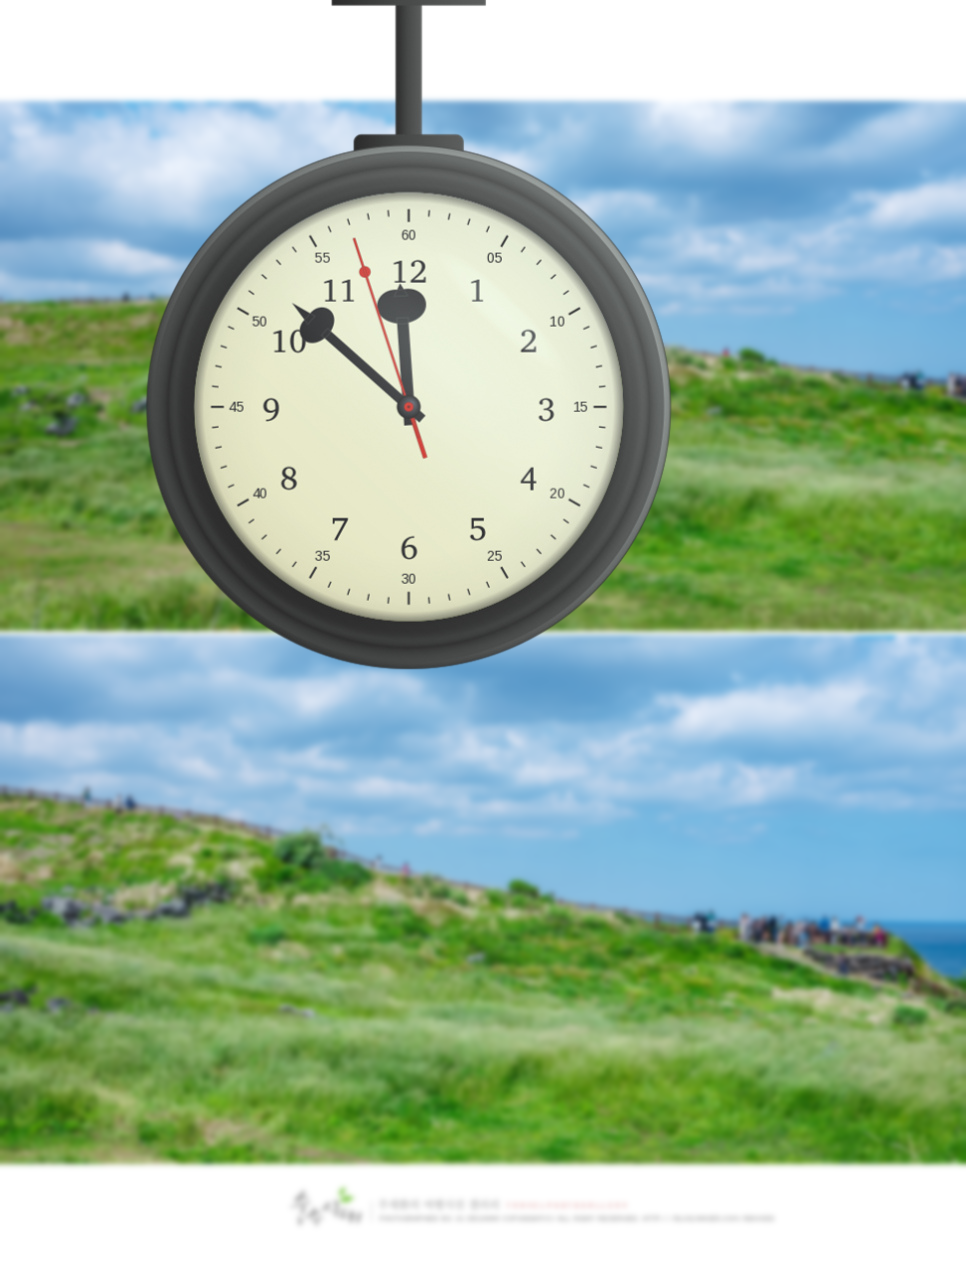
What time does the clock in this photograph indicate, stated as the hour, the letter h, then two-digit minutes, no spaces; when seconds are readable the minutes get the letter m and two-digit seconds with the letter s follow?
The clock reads 11h51m57s
